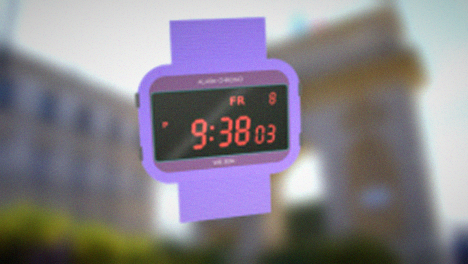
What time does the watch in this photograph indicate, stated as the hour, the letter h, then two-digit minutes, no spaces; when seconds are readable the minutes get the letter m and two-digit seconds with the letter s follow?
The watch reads 9h38m03s
